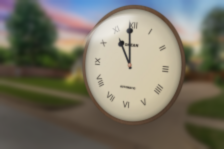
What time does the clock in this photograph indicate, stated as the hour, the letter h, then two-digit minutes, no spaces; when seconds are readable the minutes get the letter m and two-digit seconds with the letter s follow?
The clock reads 10h59
